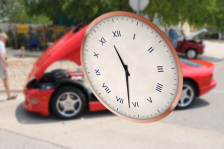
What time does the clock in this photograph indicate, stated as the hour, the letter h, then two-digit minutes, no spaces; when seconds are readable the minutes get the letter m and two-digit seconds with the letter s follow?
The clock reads 11h32
